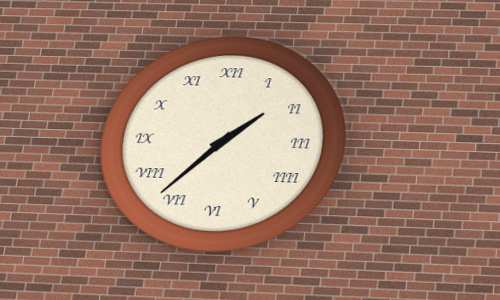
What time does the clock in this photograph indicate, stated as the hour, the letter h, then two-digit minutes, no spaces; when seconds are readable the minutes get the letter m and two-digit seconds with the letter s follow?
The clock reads 1h37
